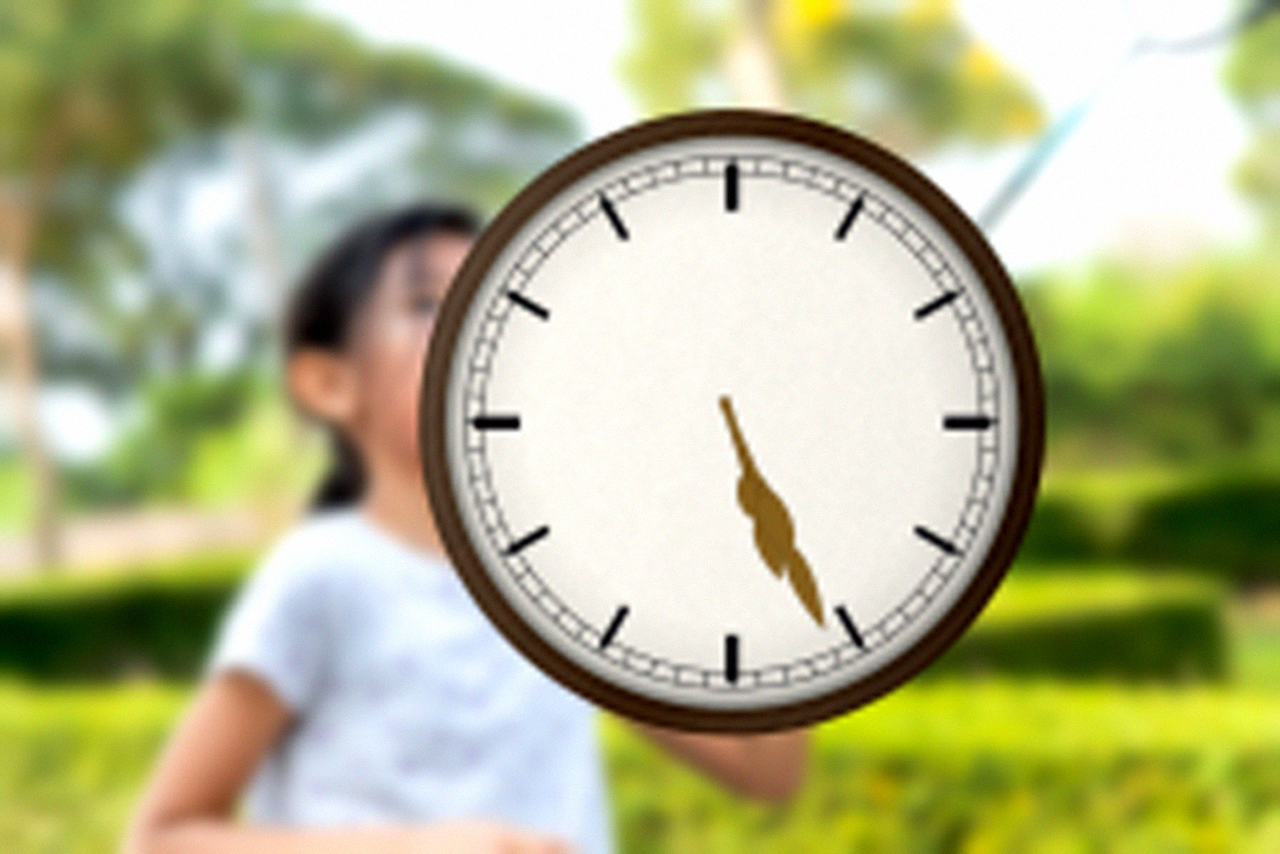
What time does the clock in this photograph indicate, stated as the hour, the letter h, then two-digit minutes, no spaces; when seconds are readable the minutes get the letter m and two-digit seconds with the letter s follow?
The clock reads 5h26
